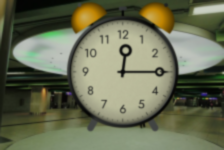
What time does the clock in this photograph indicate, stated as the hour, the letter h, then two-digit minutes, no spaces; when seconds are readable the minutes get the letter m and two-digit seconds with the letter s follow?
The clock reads 12h15
